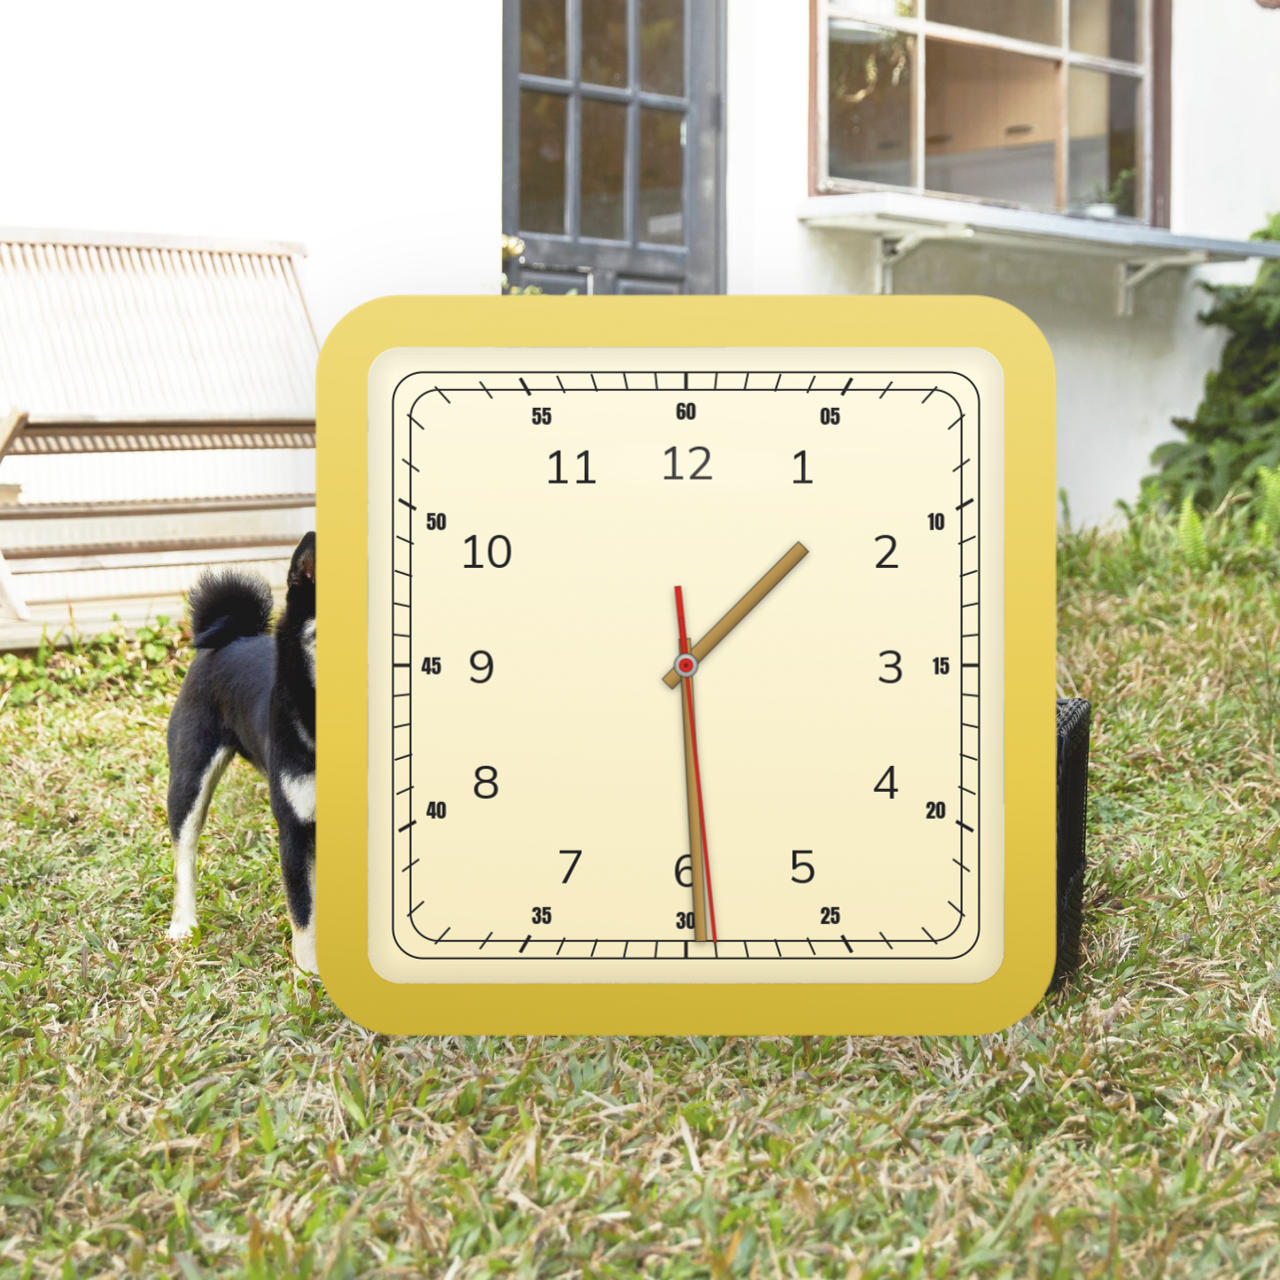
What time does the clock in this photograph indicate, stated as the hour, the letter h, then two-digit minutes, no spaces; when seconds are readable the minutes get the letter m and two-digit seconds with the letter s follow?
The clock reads 1h29m29s
